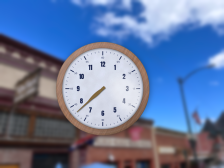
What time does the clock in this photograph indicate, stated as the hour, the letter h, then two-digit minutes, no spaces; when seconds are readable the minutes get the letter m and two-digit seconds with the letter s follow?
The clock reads 7h38
